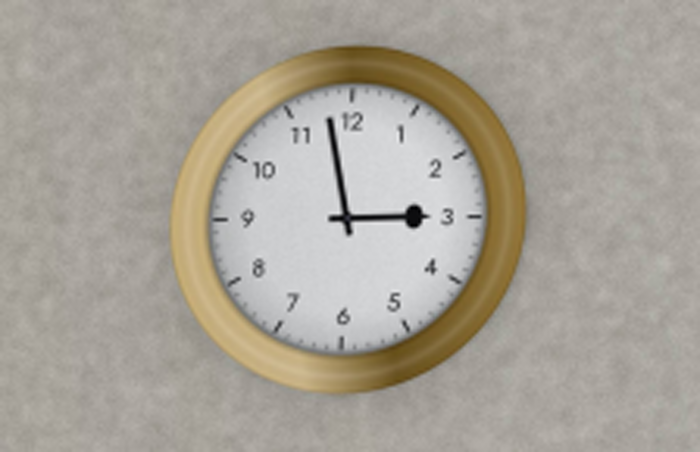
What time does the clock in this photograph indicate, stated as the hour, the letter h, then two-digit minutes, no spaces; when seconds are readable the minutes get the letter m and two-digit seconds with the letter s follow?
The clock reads 2h58
